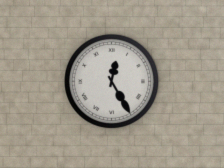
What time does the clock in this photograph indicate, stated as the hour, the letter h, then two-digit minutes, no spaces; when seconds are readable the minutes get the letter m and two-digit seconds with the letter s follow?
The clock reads 12h25
